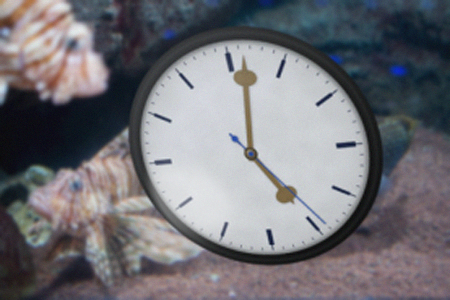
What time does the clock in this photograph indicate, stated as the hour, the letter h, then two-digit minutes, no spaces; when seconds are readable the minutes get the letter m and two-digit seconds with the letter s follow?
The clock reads 5h01m24s
